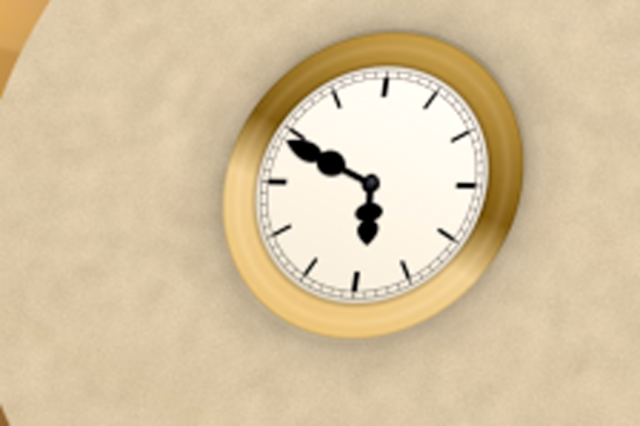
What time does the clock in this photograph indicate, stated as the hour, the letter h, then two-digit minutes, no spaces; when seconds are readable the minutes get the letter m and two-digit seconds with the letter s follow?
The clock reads 5h49
